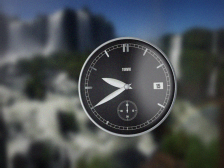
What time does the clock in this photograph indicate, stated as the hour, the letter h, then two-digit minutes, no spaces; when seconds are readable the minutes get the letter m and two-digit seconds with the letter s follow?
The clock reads 9h40
